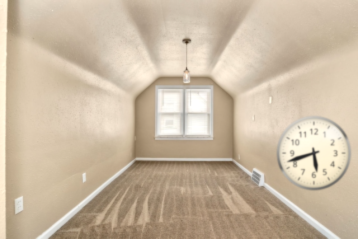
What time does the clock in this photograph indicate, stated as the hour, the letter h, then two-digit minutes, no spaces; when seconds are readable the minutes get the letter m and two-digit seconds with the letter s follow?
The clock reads 5h42
